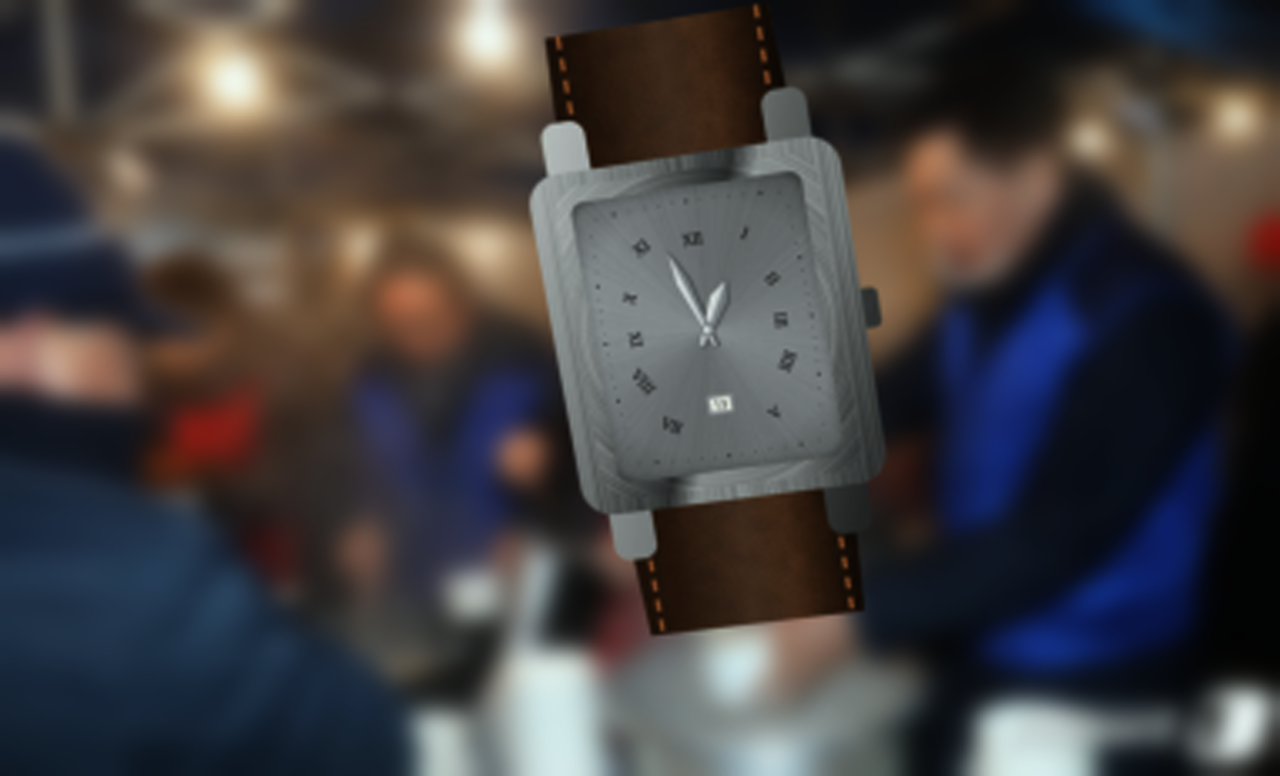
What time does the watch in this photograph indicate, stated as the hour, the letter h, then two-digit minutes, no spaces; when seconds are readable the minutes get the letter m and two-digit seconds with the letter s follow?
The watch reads 12h57
